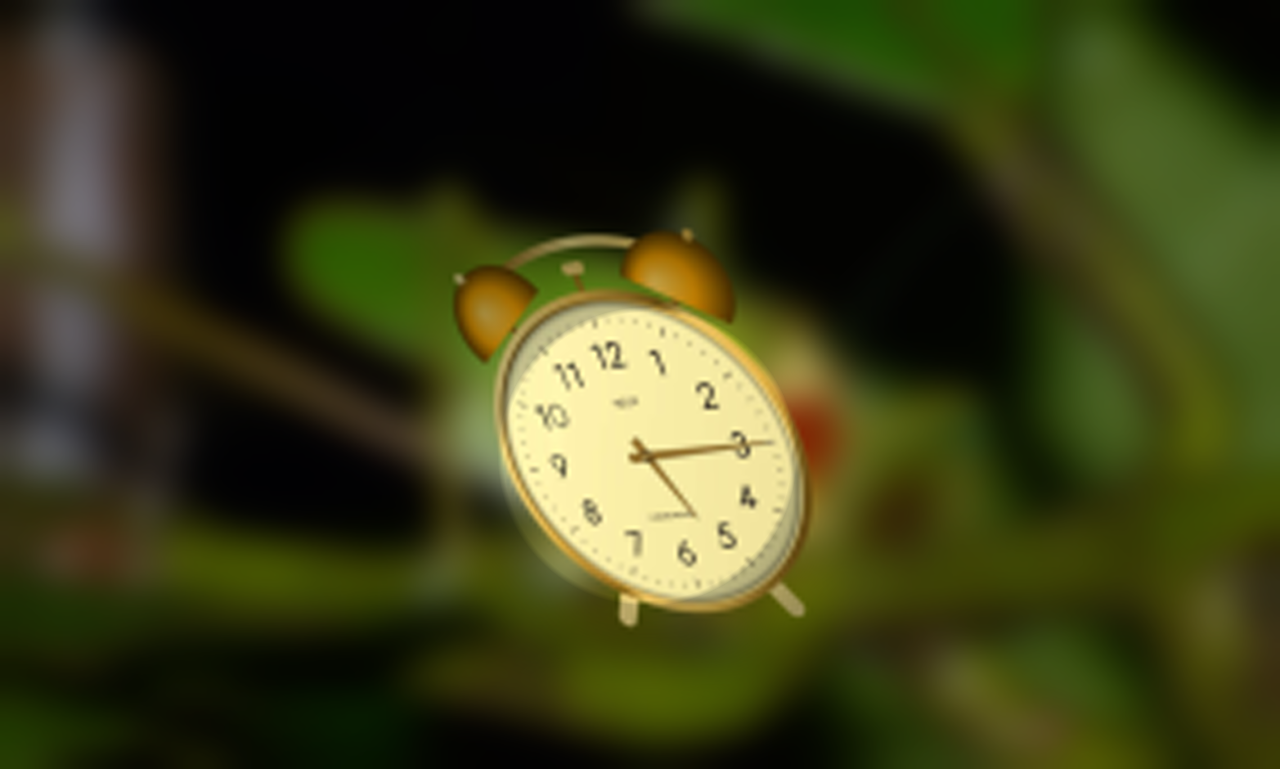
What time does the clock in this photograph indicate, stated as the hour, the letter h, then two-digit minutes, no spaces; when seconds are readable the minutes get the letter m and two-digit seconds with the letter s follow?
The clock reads 5h15
